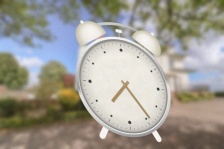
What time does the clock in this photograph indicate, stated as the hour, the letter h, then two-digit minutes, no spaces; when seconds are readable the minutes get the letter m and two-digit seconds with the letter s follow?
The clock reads 7h24
